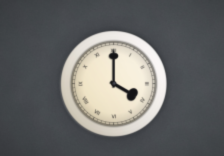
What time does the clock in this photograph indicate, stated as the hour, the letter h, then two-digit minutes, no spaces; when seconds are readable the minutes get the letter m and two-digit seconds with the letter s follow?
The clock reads 4h00
